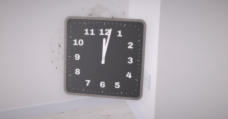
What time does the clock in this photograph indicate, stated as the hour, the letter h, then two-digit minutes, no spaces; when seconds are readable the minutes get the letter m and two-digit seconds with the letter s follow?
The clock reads 12h02
